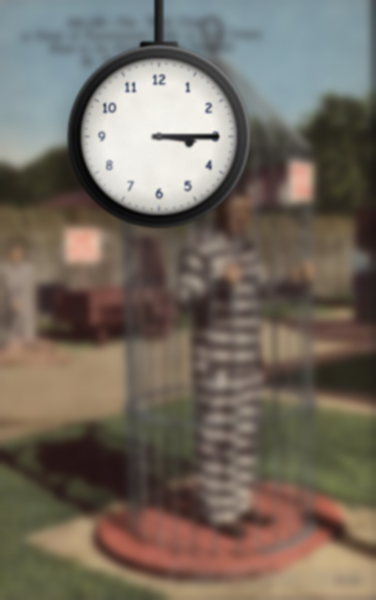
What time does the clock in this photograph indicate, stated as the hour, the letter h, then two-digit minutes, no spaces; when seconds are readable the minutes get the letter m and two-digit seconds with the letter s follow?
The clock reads 3h15
